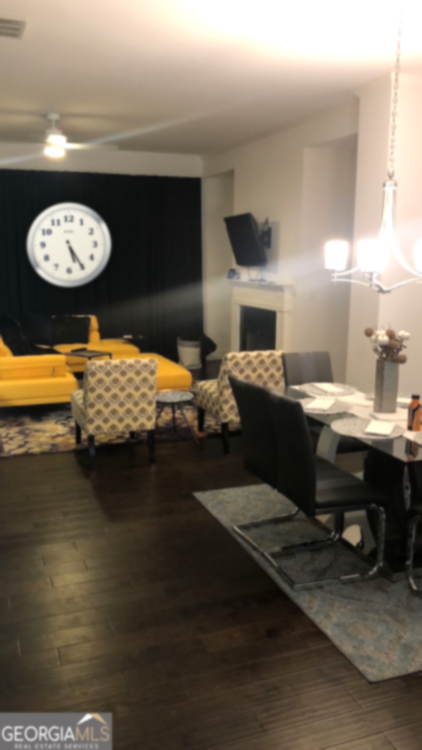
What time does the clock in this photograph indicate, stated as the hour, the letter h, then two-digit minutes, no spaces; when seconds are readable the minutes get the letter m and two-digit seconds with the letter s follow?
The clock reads 5h25
